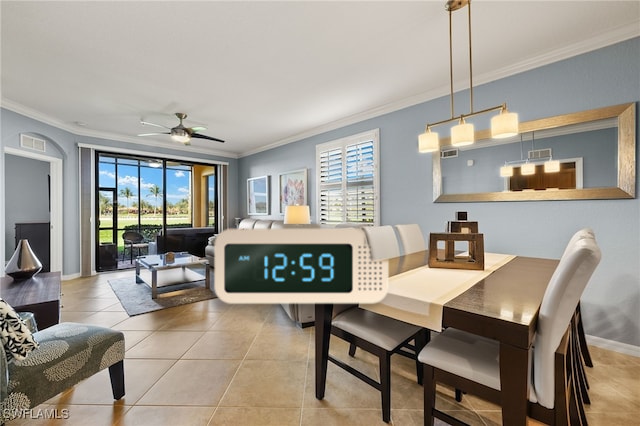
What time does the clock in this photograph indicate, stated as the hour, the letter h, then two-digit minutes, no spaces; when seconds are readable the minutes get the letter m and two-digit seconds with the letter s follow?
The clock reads 12h59
